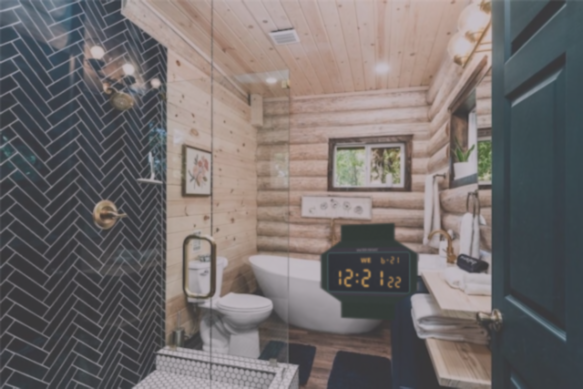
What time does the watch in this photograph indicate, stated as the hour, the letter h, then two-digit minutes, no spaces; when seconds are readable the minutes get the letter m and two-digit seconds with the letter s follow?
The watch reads 12h21m22s
